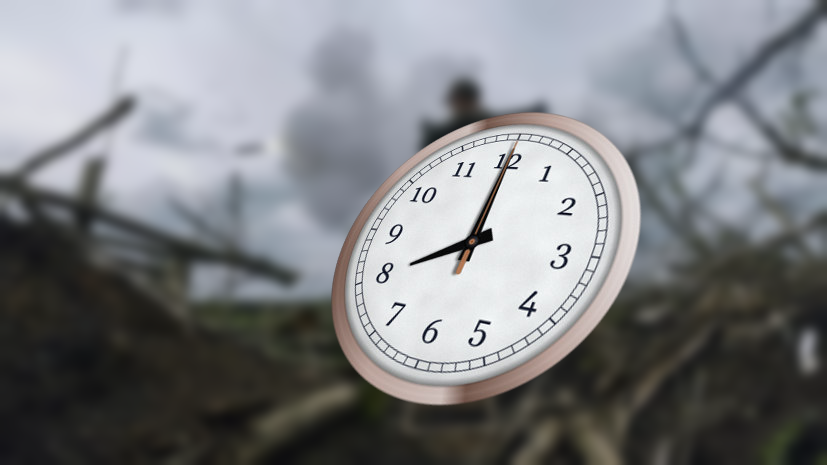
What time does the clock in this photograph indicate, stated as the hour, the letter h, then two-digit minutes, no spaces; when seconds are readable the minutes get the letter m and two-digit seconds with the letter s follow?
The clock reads 8h00m00s
